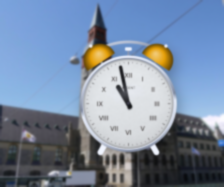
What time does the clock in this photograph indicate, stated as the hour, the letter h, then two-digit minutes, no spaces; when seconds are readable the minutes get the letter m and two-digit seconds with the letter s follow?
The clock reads 10h58
